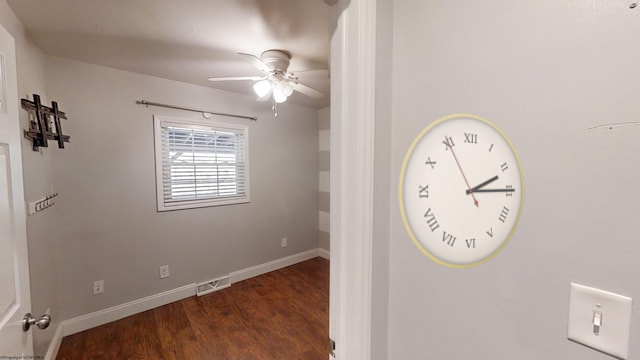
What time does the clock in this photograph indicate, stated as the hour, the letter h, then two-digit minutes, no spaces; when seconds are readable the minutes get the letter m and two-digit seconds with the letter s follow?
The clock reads 2h14m55s
